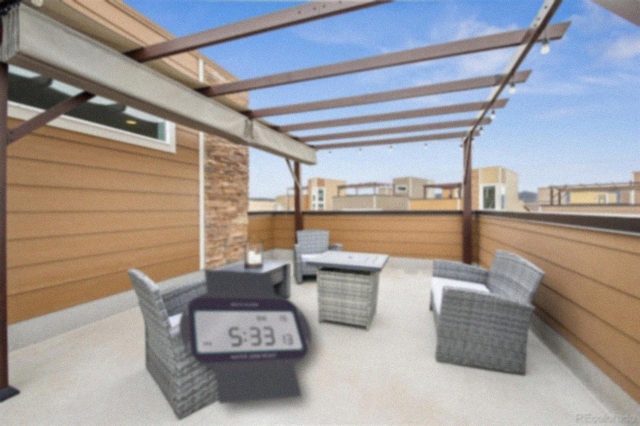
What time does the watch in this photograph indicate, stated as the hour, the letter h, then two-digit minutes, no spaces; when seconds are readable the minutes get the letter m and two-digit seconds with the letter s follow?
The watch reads 5h33
